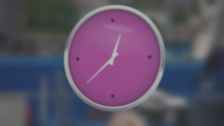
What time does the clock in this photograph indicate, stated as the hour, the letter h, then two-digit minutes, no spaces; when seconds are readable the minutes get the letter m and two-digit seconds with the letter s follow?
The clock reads 12h38
